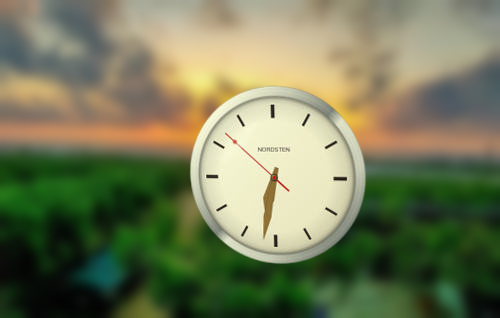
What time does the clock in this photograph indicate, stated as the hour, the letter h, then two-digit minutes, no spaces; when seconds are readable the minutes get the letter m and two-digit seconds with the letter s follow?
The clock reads 6h31m52s
